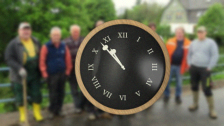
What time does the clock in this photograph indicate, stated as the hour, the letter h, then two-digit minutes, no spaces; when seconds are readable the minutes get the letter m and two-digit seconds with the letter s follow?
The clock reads 10h53
